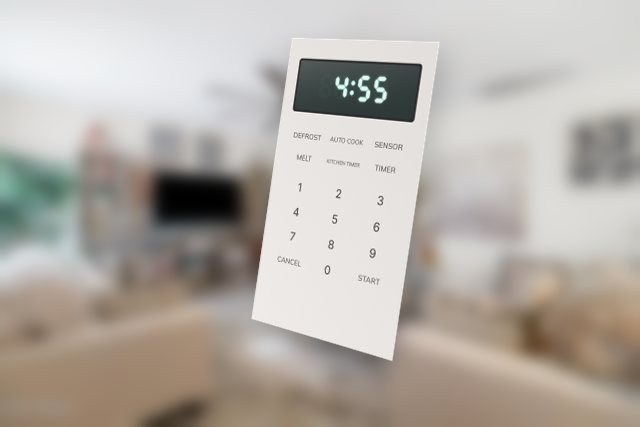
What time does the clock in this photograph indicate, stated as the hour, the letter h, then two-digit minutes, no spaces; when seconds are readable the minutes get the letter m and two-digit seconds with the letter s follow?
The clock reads 4h55
